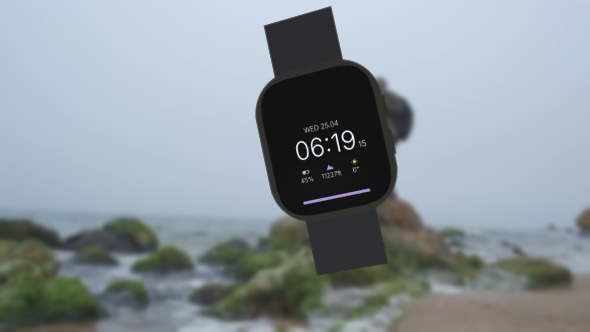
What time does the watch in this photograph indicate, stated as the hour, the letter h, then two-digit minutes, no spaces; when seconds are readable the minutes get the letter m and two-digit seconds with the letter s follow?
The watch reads 6h19m15s
